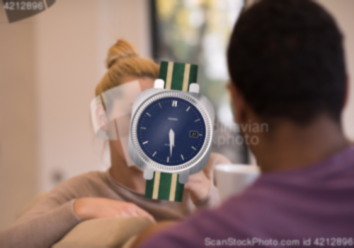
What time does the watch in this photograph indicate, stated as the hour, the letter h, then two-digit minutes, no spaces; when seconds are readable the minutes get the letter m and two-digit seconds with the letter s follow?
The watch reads 5h29
